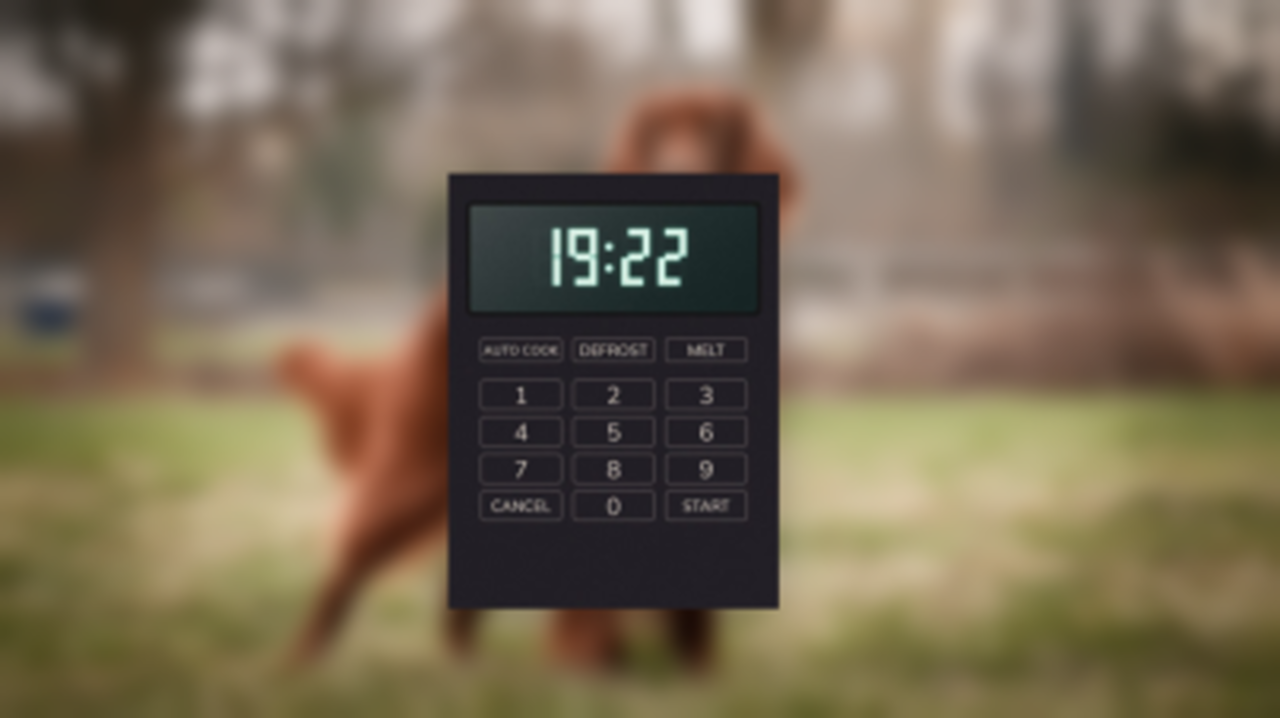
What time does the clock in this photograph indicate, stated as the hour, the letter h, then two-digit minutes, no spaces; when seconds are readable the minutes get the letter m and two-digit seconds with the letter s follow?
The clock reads 19h22
